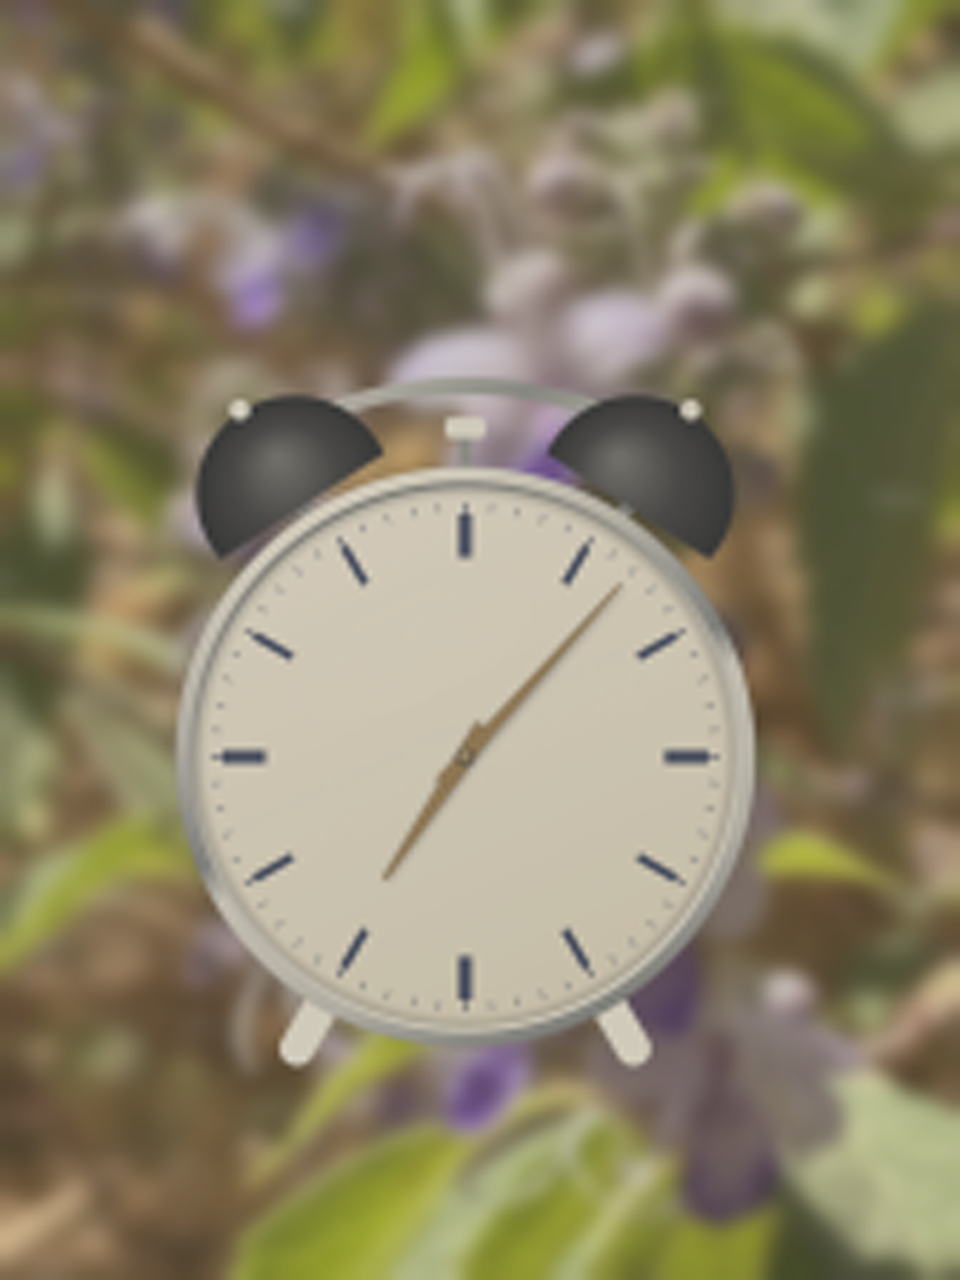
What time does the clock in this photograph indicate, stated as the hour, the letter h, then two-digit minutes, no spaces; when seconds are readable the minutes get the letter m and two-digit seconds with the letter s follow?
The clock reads 7h07
